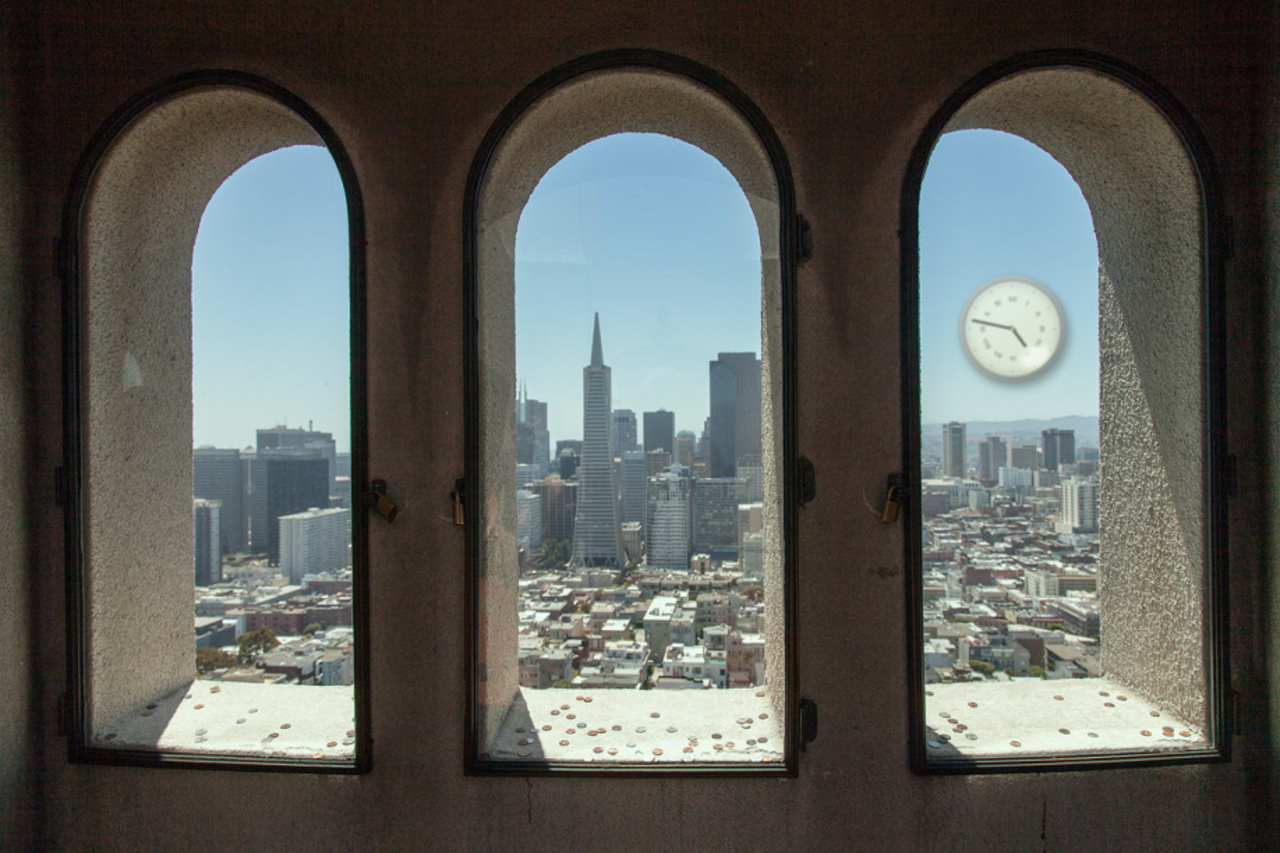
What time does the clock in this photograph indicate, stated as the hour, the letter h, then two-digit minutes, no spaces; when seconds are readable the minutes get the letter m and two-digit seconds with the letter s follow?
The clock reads 4h47
